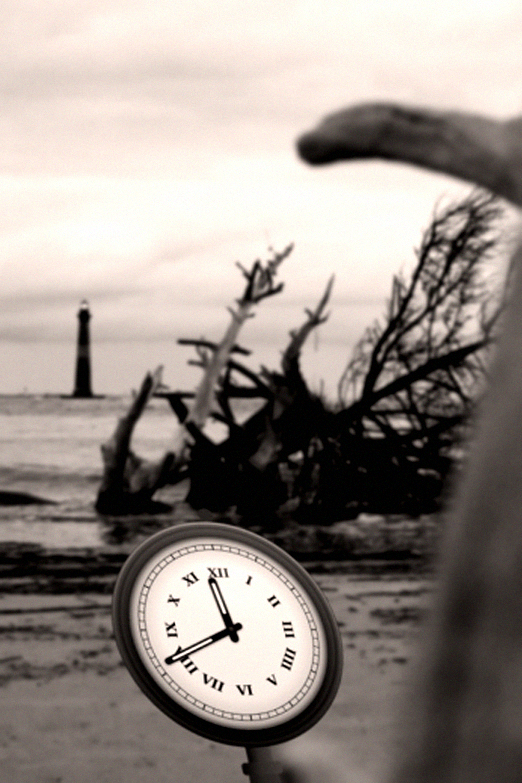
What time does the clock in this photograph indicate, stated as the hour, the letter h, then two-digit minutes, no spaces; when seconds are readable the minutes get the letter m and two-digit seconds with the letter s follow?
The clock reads 11h41
